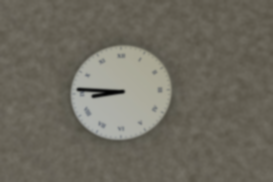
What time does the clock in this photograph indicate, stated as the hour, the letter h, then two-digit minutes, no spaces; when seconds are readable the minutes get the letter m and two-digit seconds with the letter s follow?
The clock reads 8h46
